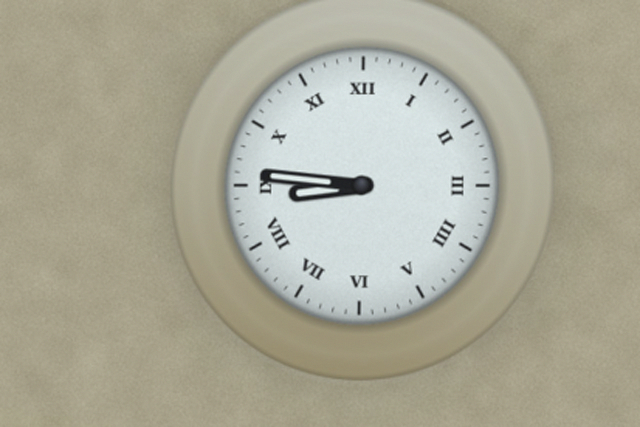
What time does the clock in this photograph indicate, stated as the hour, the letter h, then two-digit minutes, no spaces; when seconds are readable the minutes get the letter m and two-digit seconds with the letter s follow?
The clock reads 8h46
